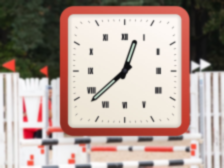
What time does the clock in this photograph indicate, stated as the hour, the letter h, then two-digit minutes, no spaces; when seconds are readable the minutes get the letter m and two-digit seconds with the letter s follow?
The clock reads 12h38
